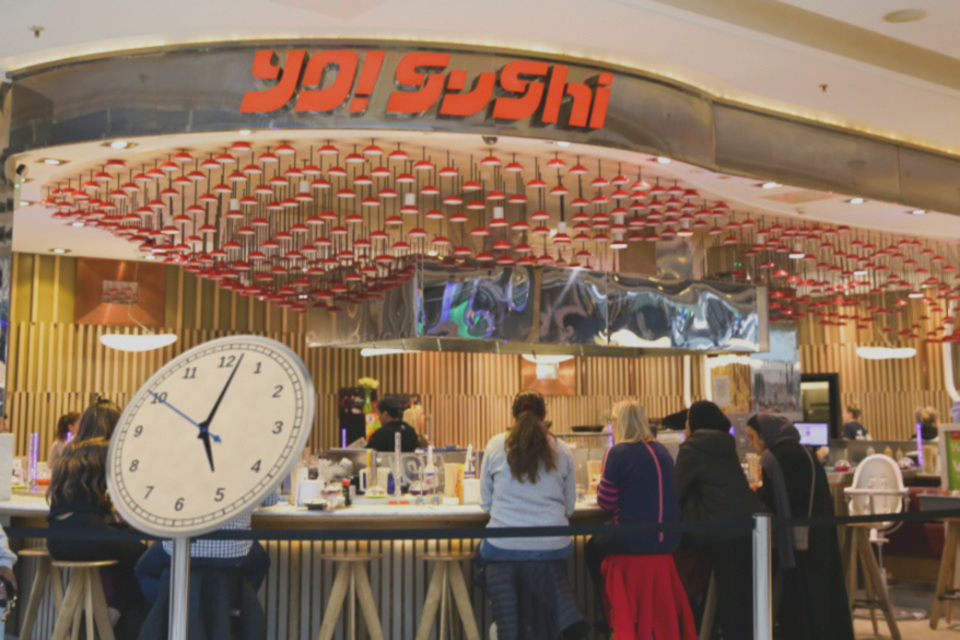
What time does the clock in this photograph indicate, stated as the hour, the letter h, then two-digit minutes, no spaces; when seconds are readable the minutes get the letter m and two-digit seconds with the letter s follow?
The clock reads 5h01m50s
